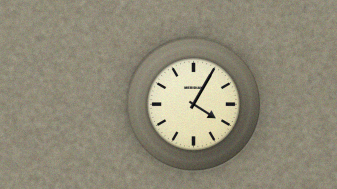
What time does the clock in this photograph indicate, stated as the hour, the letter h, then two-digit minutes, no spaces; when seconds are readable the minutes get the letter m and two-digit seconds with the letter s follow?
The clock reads 4h05
